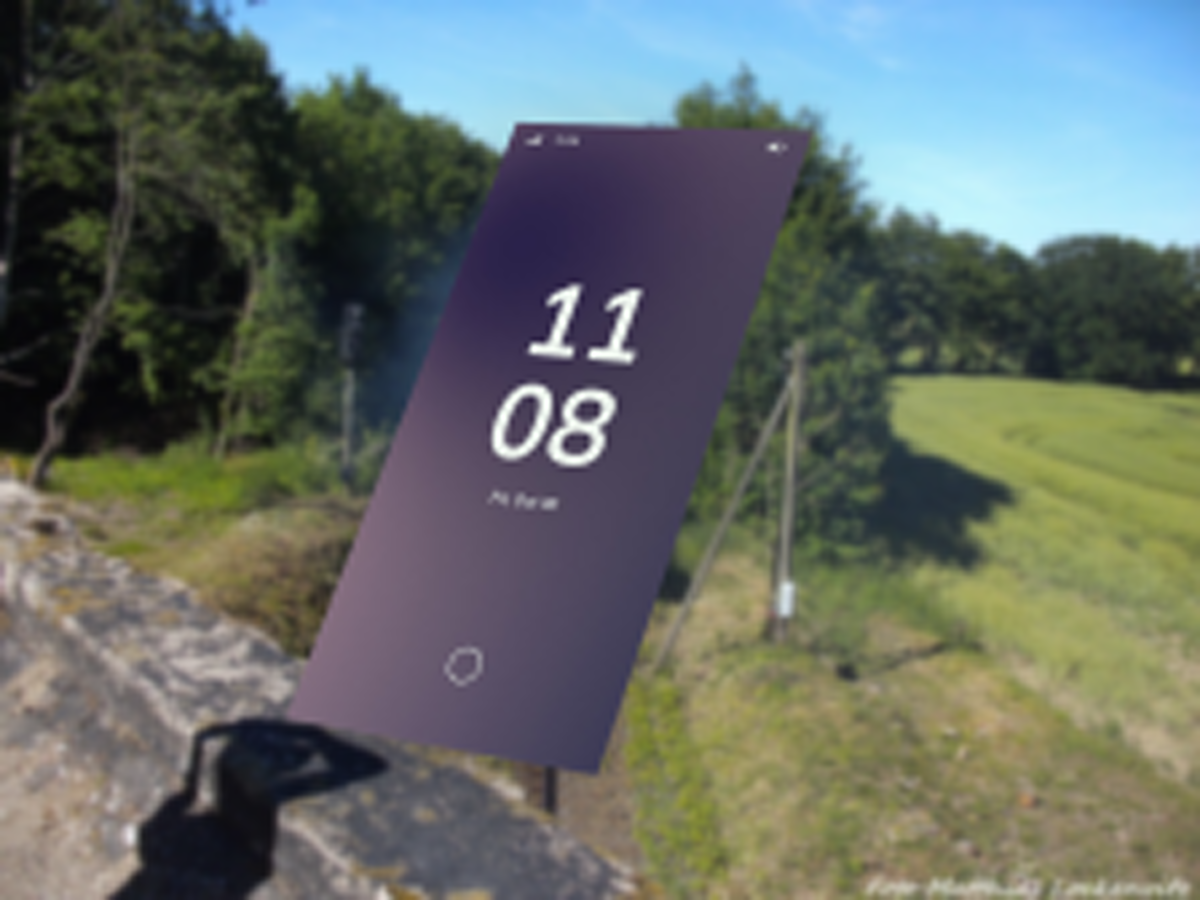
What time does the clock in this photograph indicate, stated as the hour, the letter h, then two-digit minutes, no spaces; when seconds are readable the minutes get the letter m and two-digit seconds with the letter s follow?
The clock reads 11h08
